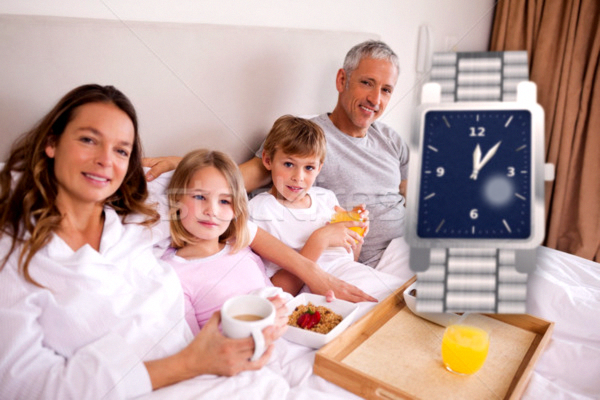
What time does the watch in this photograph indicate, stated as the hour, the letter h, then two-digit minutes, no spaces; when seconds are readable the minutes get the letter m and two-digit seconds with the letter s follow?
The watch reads 12h06
